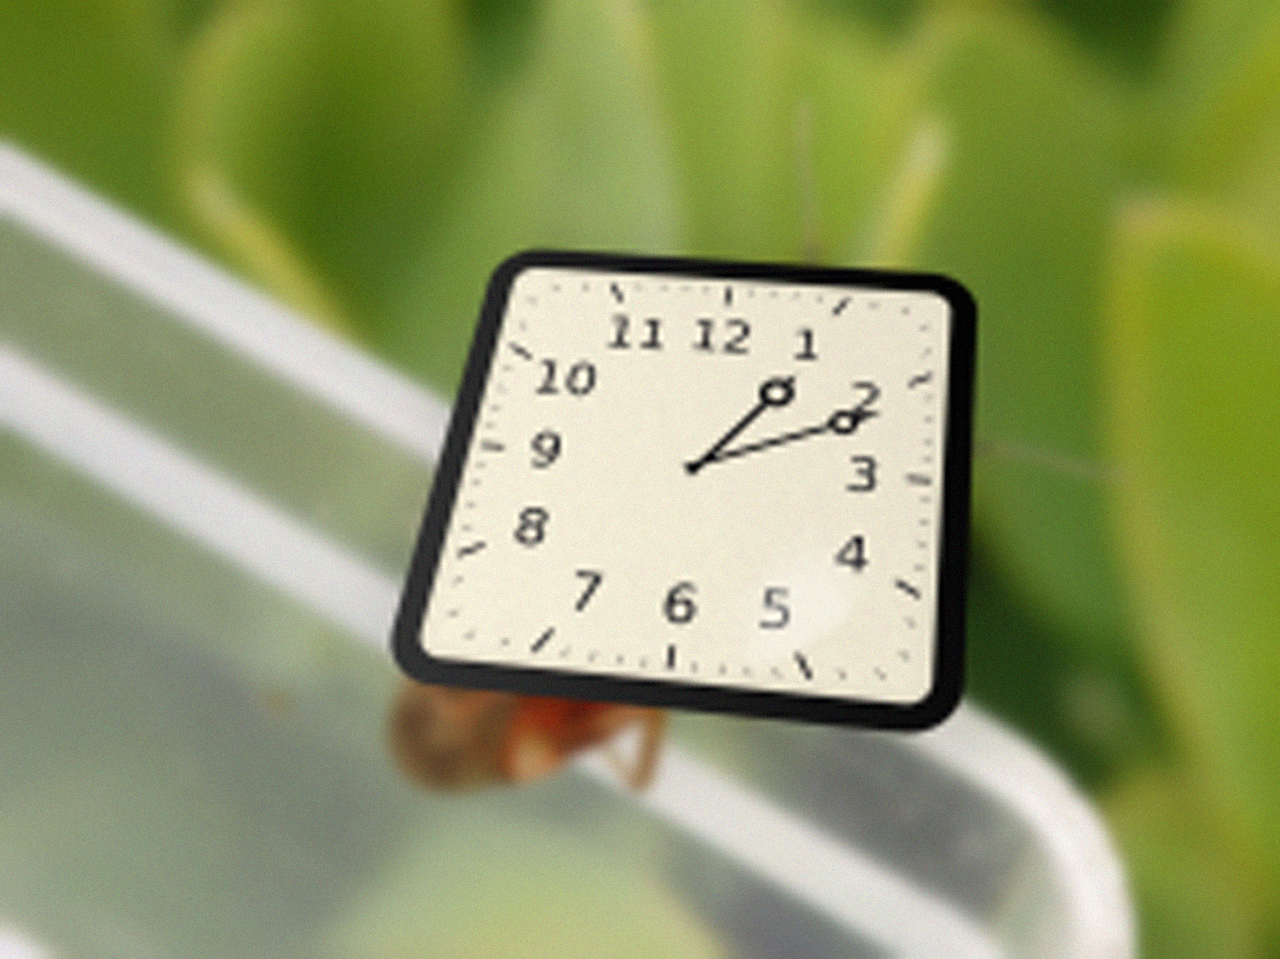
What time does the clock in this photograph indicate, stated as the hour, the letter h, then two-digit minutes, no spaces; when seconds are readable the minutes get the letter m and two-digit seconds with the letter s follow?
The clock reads 1h11
